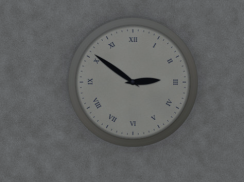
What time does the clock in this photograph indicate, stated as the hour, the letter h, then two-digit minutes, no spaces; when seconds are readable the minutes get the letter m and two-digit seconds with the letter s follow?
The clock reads 2h51
